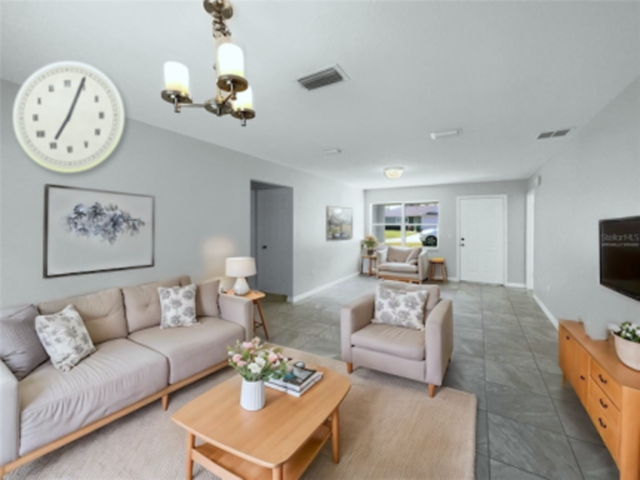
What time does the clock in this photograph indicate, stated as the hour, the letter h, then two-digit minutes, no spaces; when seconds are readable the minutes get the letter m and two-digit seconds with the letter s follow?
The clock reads 7h04
